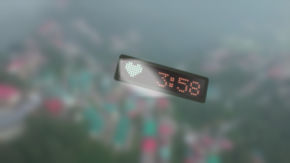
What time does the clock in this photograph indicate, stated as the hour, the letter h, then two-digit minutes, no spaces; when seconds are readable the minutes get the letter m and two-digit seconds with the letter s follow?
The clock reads 3h58
